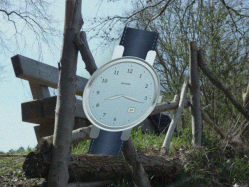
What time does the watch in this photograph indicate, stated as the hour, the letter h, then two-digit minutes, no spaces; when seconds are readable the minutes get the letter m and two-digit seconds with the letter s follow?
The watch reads 8h17
